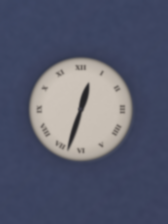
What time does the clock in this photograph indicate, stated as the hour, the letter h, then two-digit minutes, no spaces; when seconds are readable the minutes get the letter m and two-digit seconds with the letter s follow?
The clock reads 12h33
